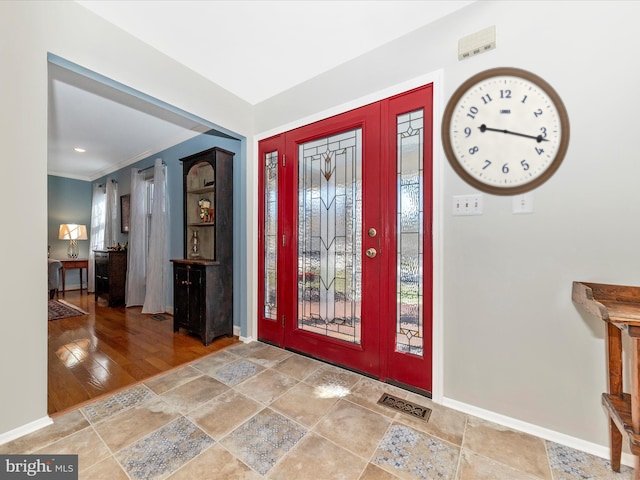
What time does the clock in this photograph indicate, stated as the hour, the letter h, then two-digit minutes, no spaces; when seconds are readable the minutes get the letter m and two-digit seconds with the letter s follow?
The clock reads 9h17
